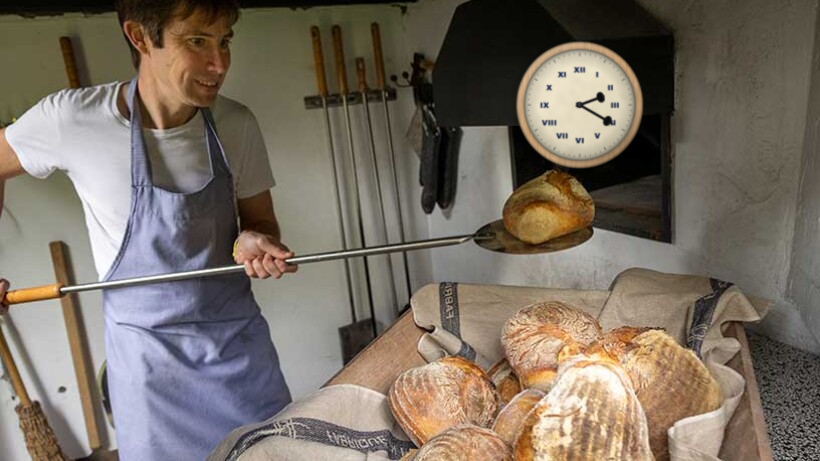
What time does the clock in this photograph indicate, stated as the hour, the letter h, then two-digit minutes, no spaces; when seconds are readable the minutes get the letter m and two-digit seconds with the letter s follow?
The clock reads 2h20
